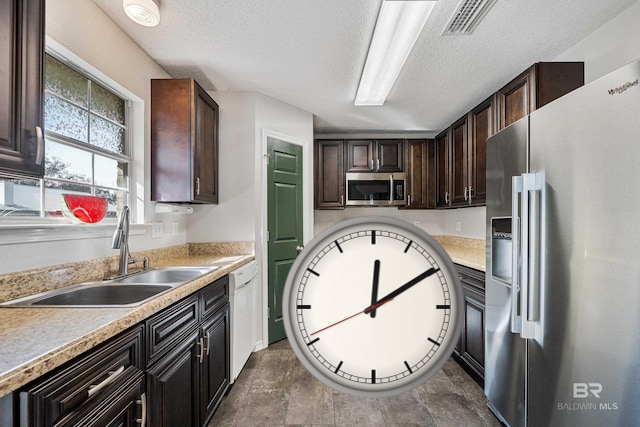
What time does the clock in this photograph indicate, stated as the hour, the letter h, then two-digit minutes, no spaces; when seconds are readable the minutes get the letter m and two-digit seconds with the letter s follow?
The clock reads 12h09m41s
